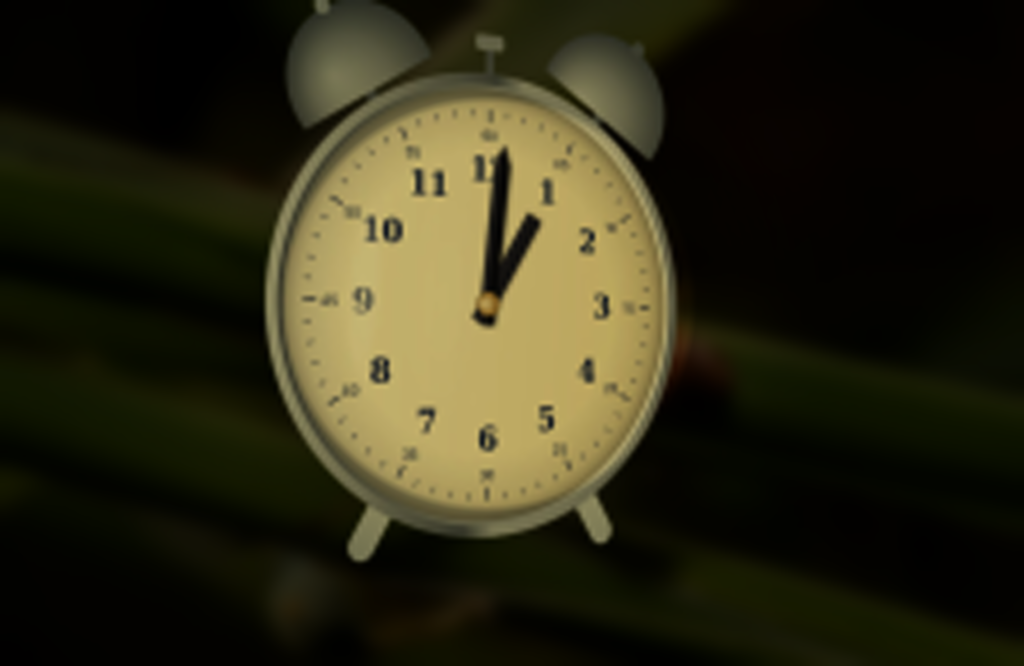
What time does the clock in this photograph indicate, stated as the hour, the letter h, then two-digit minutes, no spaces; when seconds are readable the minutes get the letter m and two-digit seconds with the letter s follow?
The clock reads 1h01
